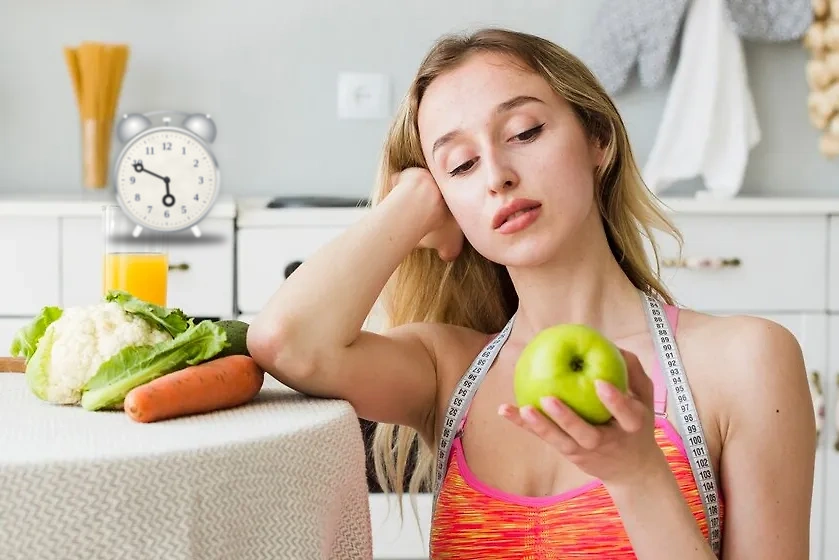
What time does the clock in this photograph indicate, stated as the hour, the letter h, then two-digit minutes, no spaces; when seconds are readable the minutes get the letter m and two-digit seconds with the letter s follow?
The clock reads 5h49
